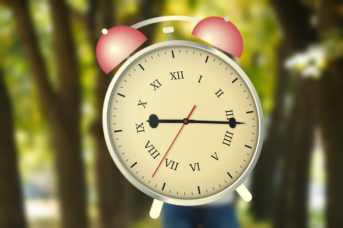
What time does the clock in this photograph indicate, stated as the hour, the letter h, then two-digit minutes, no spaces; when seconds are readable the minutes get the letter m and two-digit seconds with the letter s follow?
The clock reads 9h16m37s
